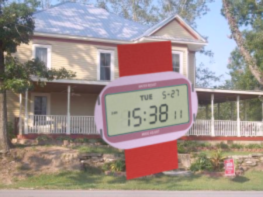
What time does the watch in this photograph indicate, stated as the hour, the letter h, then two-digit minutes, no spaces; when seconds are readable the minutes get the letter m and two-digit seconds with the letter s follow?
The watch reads 15h38m11s
